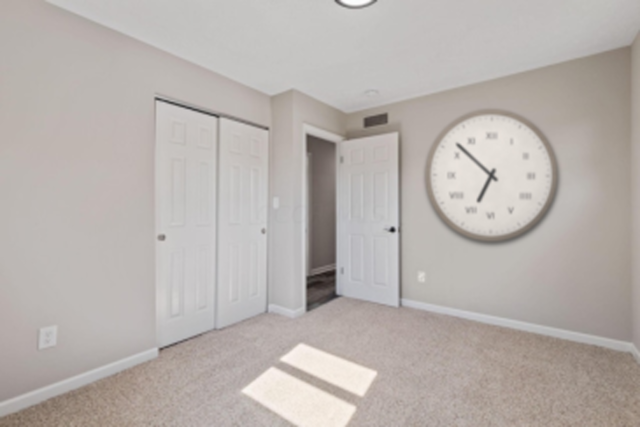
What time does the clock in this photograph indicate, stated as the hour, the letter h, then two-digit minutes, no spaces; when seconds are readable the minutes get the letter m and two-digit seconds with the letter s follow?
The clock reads 6h52
